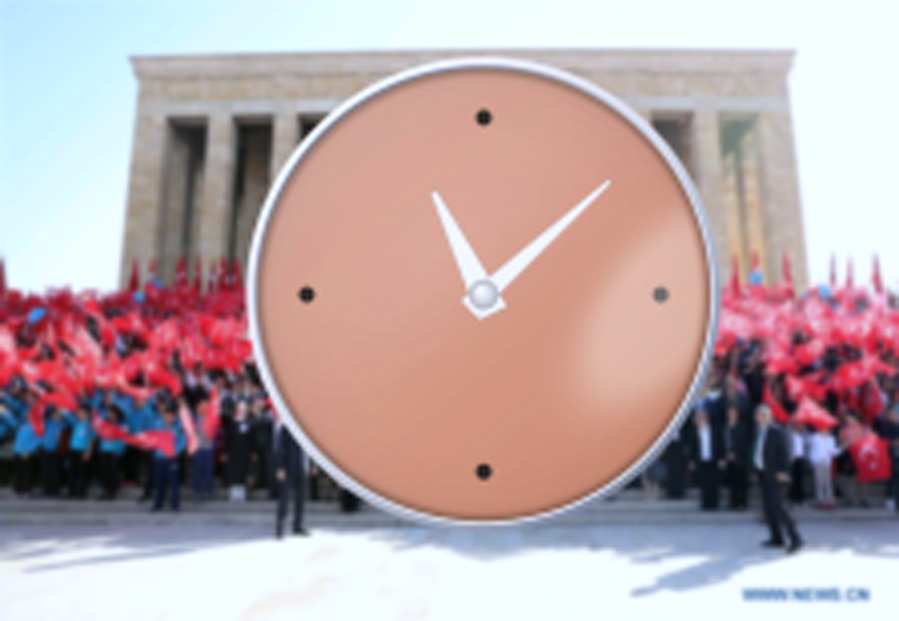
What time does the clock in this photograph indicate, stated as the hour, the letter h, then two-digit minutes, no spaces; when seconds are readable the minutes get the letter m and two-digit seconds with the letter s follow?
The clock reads 11h08
